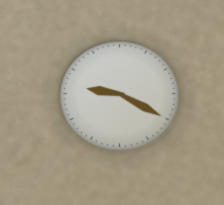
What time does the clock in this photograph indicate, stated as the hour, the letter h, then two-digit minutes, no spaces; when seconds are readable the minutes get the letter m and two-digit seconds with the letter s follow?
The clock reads 9h20
